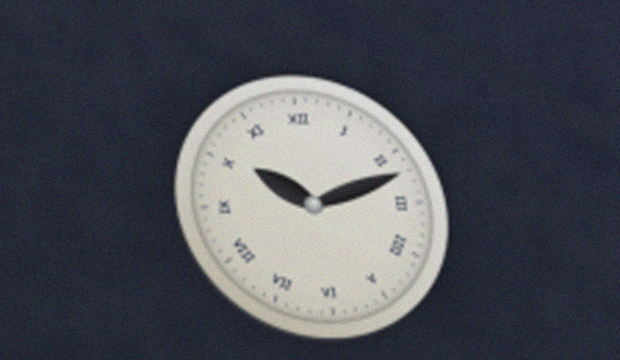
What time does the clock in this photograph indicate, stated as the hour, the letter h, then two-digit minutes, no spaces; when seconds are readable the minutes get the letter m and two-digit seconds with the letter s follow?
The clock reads 10h12
